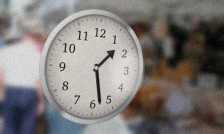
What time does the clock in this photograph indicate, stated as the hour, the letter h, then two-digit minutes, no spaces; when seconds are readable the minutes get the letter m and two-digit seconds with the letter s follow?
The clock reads 1h28
